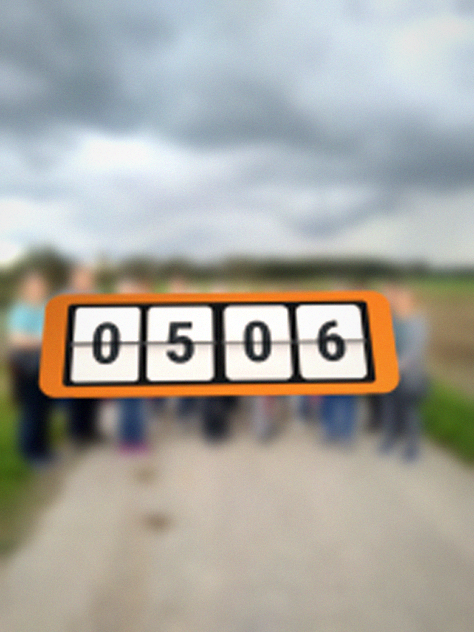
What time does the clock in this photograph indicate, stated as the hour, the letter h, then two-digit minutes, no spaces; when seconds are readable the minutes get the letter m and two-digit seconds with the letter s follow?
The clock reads 5h06
